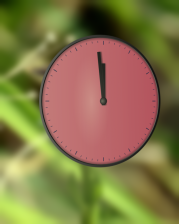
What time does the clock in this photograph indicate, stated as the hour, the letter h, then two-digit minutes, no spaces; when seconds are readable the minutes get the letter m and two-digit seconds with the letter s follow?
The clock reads 11h59
